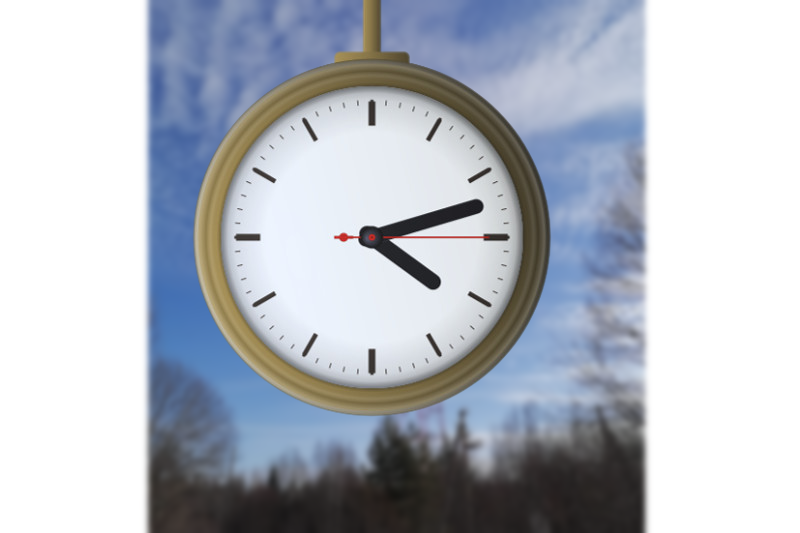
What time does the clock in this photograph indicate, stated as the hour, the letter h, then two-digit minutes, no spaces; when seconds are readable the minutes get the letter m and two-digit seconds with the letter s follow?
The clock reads 4h12m15s
